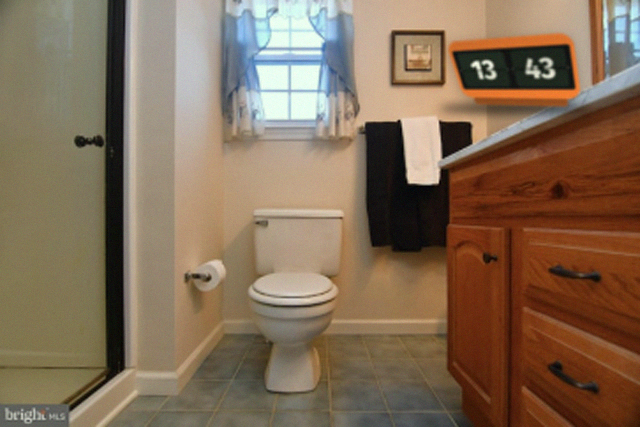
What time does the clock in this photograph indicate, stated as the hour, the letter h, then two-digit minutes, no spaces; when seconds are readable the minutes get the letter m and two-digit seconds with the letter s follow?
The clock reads 13h43
